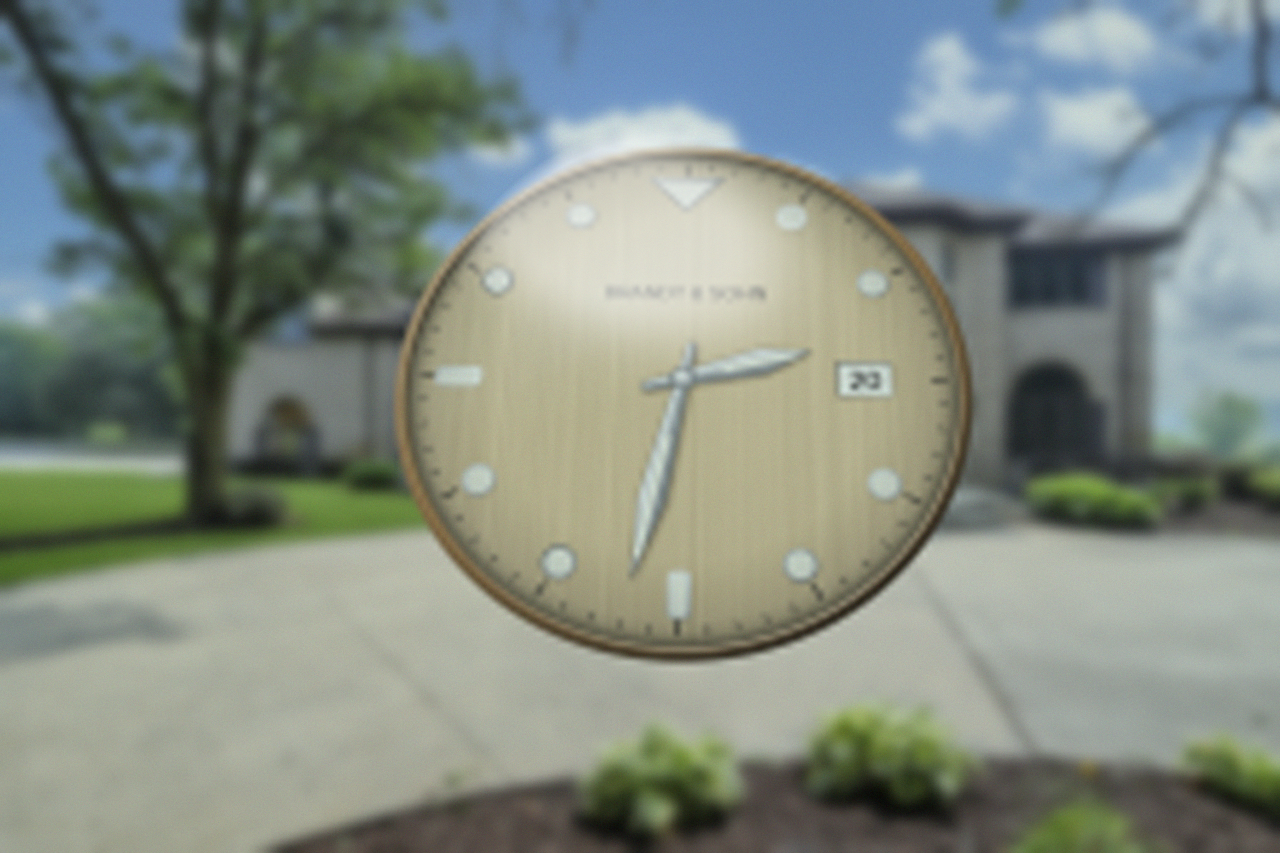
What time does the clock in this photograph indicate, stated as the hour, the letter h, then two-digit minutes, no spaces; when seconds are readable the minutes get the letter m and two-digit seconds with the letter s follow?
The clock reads 2h32
